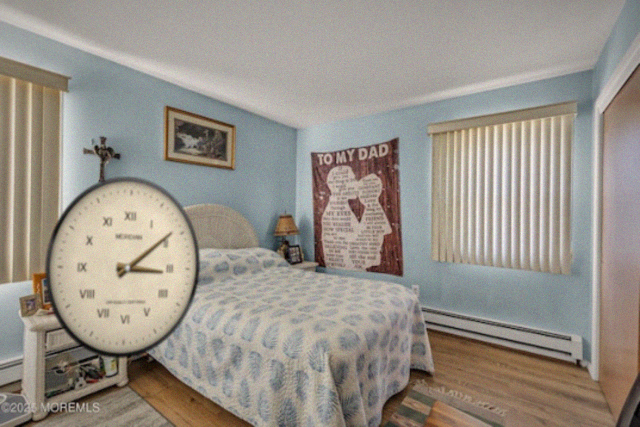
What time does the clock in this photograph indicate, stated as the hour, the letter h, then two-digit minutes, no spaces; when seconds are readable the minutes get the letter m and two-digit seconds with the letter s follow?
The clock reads 3h09
